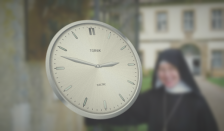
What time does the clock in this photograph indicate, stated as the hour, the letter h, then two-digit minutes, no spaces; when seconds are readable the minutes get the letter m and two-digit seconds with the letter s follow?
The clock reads 2h48
